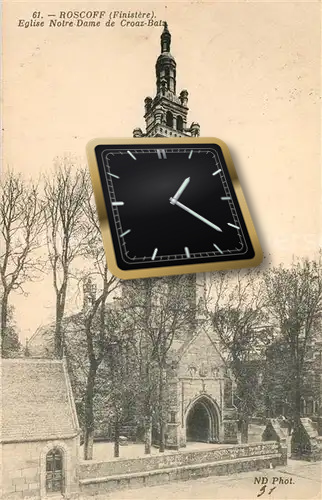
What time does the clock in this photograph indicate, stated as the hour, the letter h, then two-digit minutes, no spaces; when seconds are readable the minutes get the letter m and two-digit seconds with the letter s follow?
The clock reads 1h22
